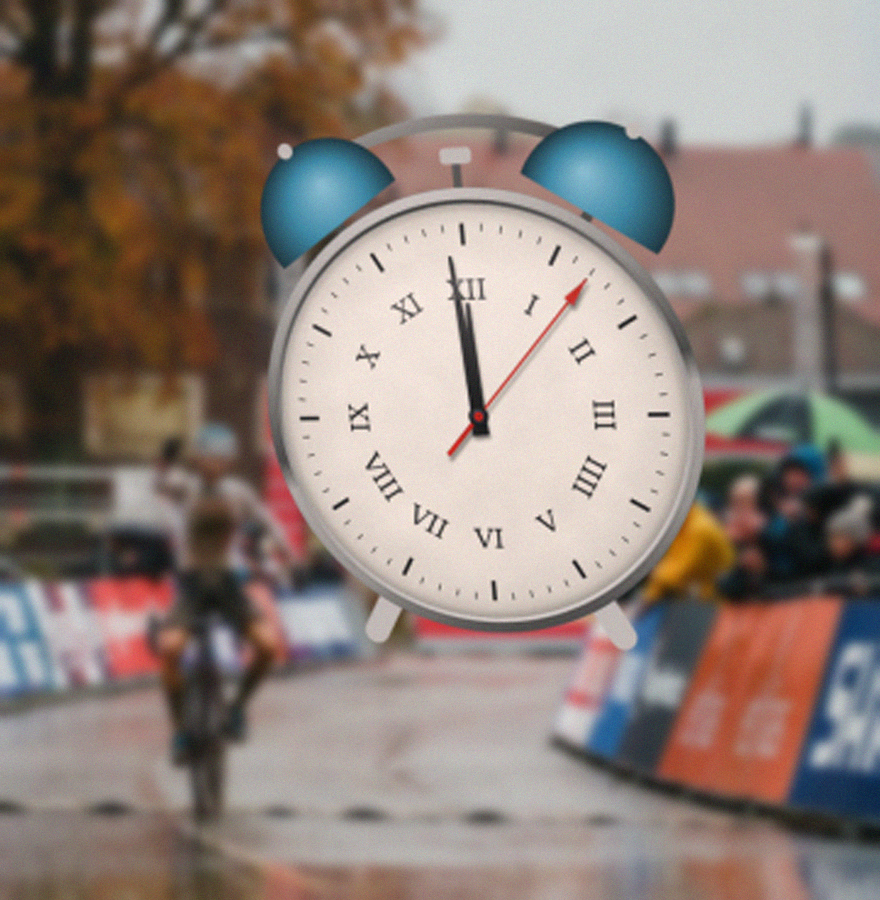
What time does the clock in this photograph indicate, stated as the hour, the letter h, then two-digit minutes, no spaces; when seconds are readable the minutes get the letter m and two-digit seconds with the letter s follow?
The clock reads 11h59m07s
